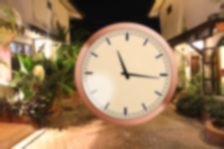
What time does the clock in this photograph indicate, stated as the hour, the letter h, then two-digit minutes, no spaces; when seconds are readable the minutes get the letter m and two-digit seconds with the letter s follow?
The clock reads 11h16
